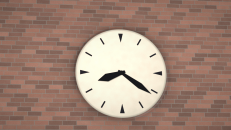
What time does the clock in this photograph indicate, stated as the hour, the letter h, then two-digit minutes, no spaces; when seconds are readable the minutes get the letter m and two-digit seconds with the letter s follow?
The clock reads 8h21
